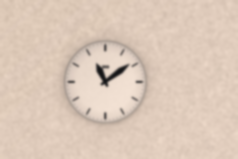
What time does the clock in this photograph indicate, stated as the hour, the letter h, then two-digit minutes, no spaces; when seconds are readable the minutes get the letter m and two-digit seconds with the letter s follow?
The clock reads 11h09
